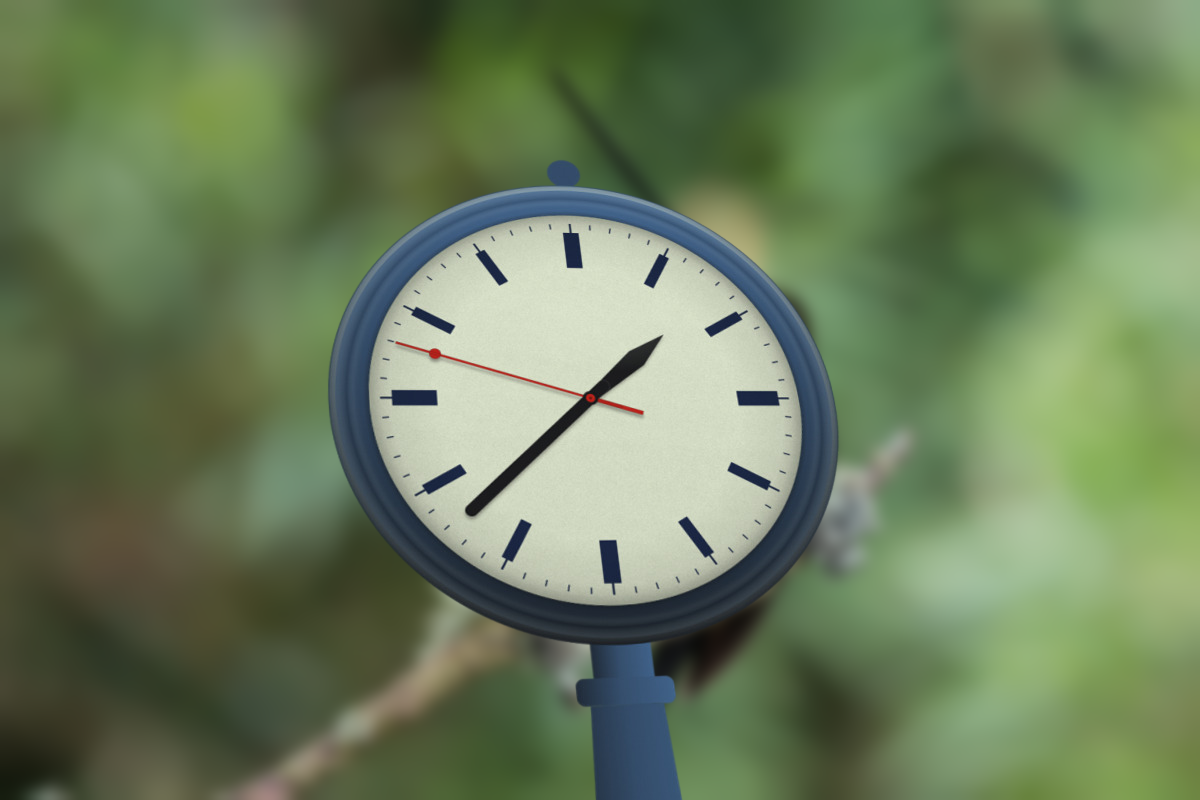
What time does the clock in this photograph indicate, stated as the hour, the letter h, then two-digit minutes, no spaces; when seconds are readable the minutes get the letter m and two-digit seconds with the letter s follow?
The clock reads 1h37m48s
